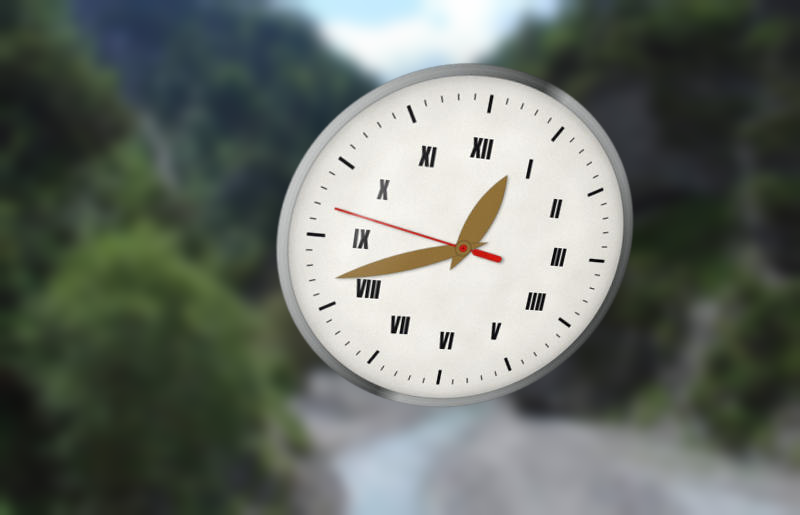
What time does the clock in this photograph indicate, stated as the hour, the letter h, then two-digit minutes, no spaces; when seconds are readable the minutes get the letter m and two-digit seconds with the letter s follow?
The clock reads 12h41m47s
